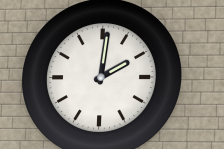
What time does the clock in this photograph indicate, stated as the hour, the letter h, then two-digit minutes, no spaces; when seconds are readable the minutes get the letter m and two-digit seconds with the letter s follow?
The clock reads 2h01
